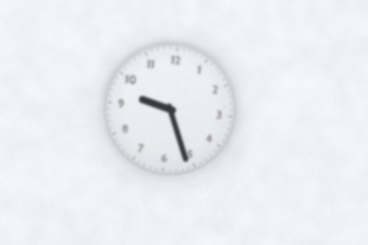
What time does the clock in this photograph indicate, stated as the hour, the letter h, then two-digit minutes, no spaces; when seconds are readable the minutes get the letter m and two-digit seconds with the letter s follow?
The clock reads 9h26
